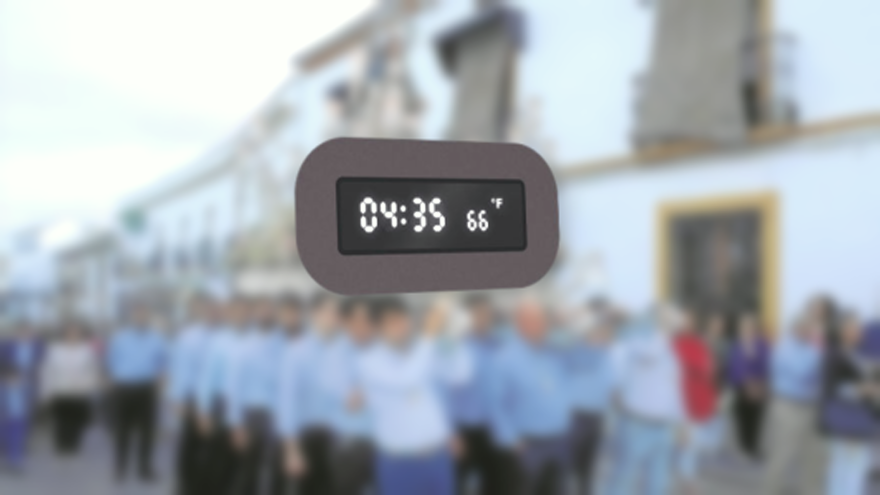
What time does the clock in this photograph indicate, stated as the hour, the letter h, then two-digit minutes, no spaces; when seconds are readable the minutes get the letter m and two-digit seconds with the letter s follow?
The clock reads 4h35
